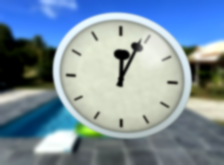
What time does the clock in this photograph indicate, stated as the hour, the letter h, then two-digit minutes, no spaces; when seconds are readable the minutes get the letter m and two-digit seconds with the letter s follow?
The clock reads 12h04
